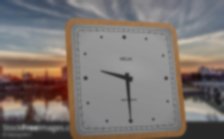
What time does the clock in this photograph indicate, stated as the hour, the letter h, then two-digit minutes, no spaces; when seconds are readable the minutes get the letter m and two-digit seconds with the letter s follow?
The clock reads 9h30
